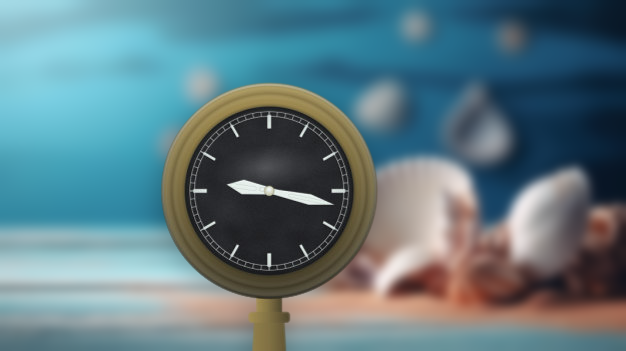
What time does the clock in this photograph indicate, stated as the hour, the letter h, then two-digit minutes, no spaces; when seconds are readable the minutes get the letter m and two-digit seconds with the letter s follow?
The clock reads 9h17
